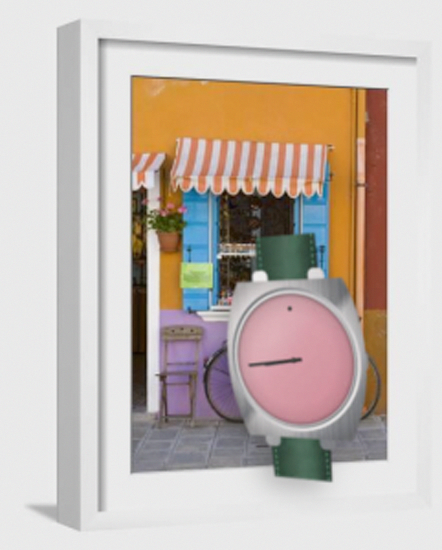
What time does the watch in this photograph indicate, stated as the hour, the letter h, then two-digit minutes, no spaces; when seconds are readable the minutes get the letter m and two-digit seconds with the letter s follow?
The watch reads 8h44
